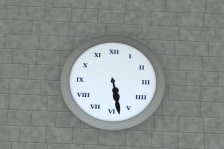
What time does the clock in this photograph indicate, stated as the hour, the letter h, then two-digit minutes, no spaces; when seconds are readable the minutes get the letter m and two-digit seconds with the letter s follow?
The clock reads 5h28
